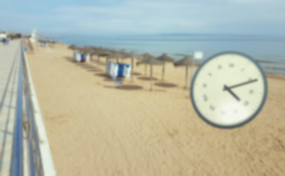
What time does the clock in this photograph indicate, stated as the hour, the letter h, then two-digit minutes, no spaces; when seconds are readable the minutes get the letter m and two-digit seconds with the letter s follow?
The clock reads 4h11
